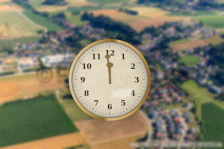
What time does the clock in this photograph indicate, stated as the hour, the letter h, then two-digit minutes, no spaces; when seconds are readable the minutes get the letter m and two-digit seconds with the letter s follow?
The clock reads 11h59
